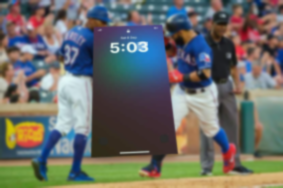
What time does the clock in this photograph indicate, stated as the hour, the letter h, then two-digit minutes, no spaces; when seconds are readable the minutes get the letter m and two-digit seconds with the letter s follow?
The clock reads 5h03
